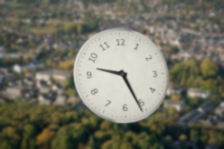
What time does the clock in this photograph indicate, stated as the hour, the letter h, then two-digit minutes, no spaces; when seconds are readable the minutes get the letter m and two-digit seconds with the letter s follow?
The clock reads 9h26
